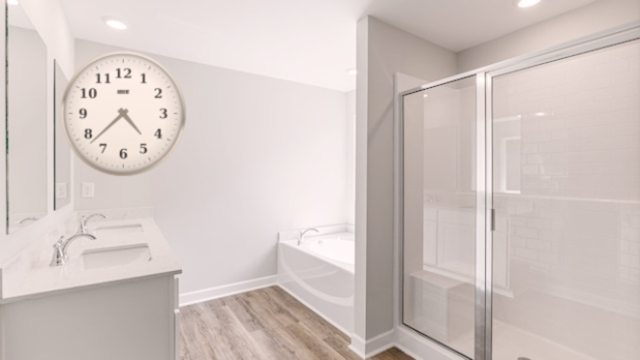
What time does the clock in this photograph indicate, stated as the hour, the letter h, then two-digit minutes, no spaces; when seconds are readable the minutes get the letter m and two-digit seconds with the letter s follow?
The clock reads 4h38
